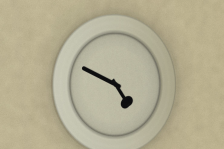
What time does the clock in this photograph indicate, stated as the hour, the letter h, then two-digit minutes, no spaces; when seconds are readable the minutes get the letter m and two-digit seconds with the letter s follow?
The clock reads 4h49
